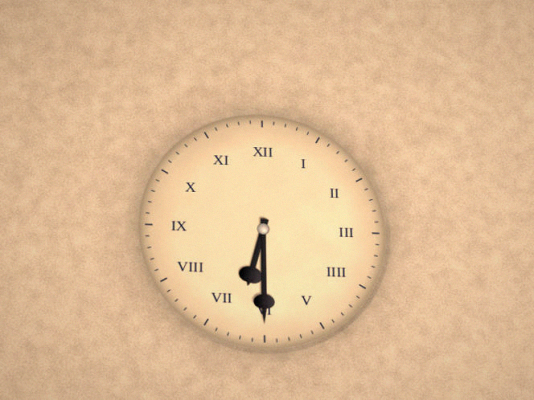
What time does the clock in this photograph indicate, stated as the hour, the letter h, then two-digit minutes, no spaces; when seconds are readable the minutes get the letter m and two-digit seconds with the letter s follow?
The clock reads 6h30
